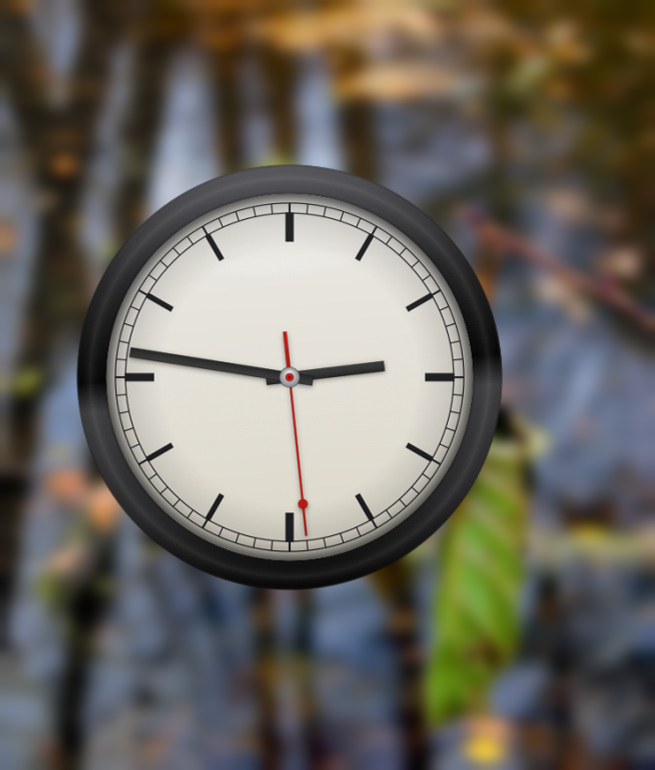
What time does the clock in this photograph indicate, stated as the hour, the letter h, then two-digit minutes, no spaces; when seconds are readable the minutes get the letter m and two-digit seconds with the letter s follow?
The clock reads 2h46m29s
